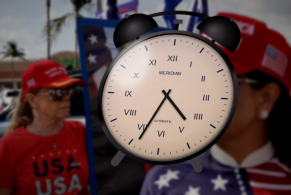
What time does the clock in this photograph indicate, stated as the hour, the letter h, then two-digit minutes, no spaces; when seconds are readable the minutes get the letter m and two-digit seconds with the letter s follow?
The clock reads 4h34
